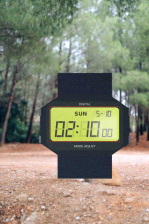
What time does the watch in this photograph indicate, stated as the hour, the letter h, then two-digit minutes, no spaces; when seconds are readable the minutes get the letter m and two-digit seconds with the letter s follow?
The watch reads 2h10m00s
